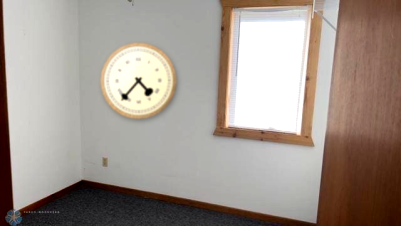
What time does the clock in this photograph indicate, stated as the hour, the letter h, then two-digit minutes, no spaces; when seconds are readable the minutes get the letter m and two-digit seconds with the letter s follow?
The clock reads 4h37
